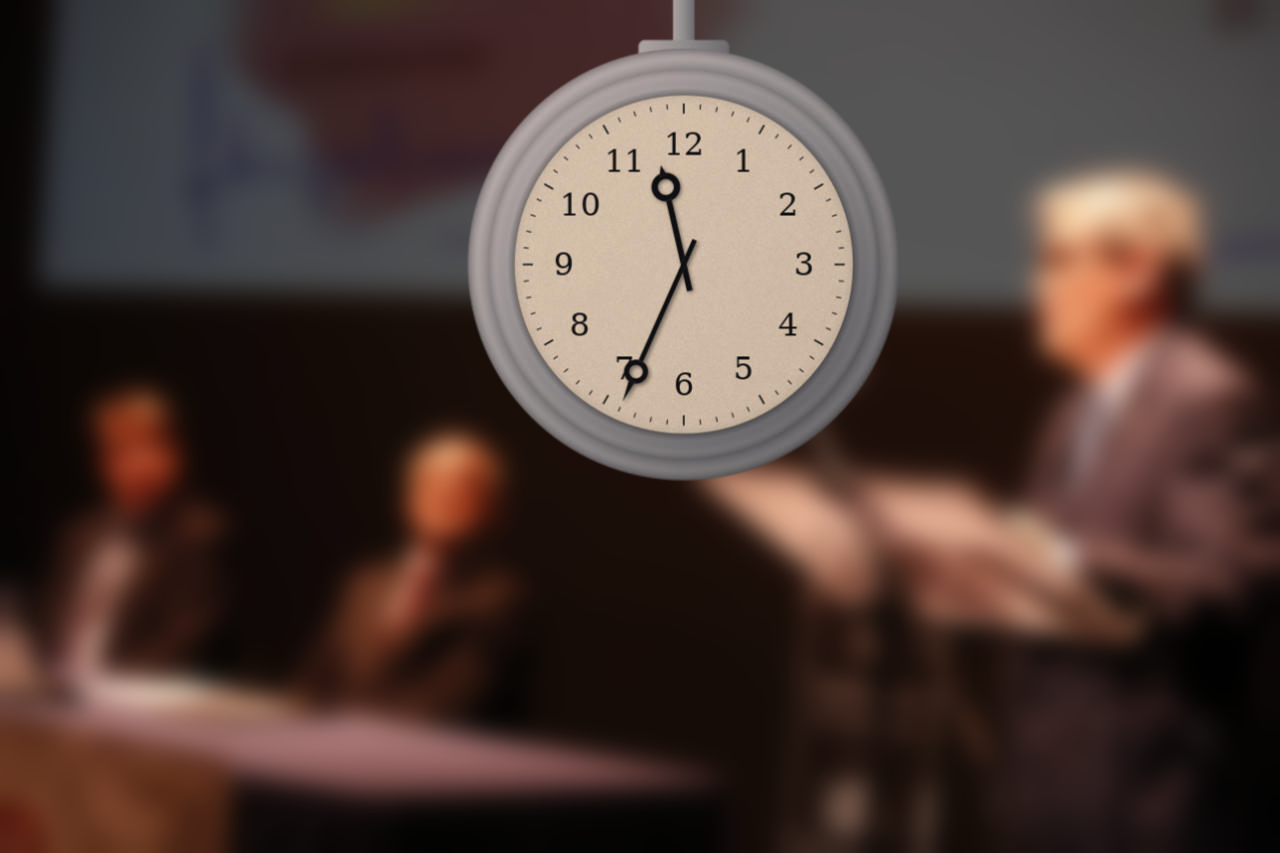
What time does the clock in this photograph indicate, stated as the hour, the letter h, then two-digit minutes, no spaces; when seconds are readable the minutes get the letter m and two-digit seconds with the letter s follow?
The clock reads 11h34
